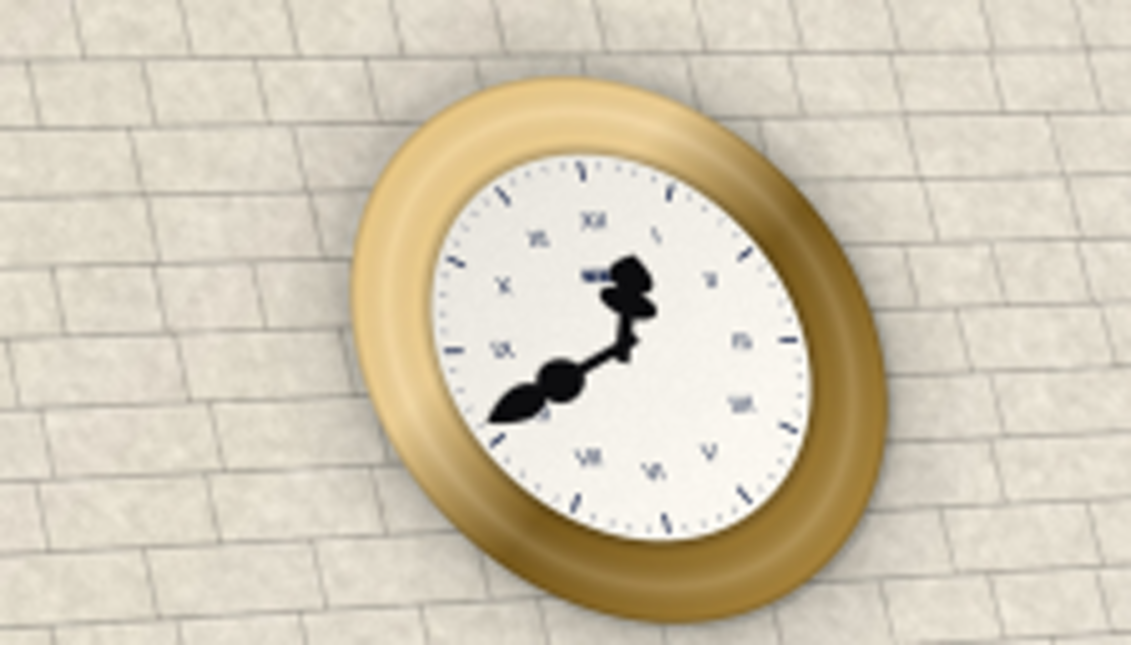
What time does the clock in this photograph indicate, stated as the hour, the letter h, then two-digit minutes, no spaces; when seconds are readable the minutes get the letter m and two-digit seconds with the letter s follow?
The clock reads 12h41
